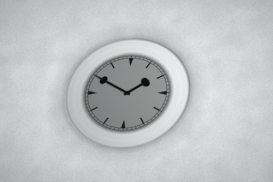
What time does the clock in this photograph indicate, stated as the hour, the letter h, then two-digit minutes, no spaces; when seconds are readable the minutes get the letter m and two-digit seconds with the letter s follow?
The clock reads 1h50
